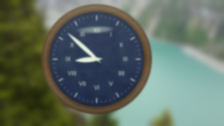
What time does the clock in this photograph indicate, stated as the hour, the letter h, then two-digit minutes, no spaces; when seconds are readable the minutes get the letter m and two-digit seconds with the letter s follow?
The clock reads 8h52
